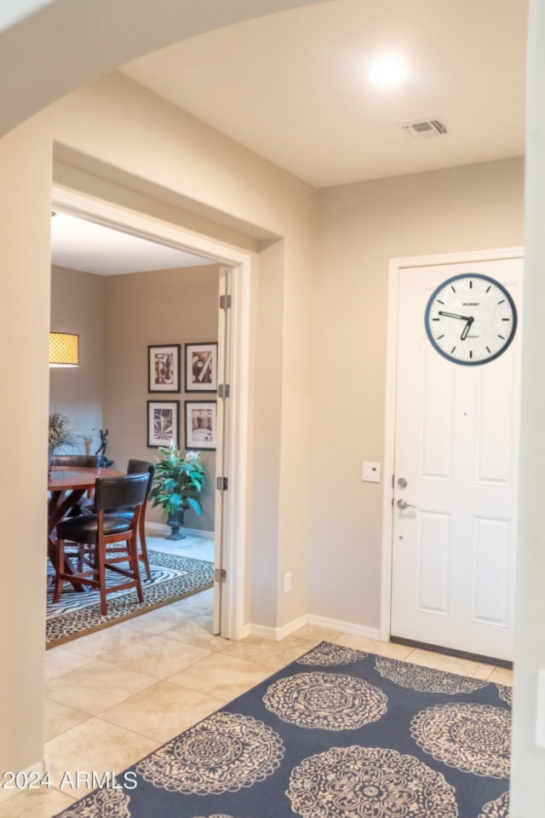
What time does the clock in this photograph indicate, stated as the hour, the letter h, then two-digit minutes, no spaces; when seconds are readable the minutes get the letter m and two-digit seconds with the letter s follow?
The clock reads 6h47
